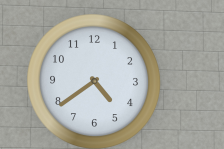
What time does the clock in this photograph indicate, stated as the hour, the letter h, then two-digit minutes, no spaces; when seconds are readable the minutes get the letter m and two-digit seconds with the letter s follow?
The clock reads 4h39
